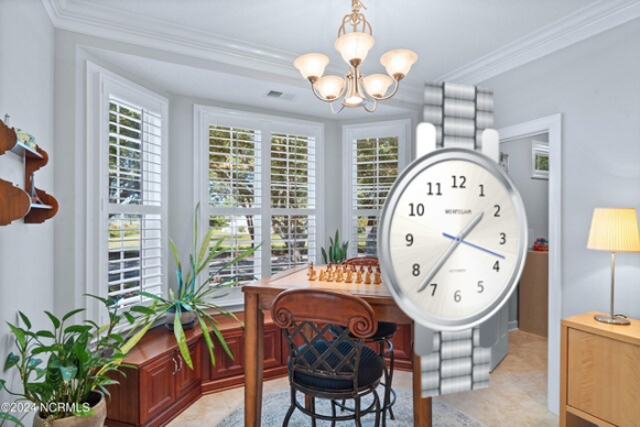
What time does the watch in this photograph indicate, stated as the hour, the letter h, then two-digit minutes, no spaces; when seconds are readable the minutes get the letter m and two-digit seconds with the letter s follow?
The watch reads 1h37m18s
